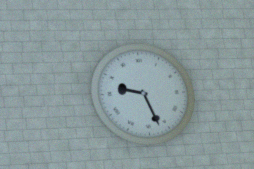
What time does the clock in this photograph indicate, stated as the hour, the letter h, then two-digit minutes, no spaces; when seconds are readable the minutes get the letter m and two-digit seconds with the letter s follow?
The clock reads 9h27
